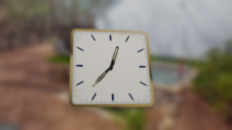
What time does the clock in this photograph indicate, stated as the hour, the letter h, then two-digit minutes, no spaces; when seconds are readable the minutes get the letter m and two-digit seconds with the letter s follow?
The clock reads 12h37
